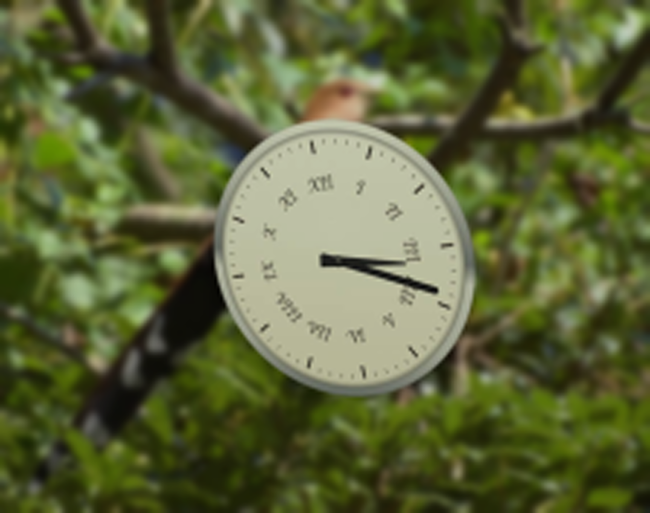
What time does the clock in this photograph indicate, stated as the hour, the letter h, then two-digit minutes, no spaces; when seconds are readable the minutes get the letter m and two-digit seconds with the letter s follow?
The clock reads 3h19
